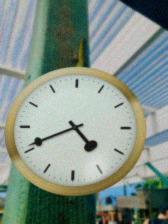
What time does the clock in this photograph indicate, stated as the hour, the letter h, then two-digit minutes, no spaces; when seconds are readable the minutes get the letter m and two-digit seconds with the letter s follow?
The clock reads 4h41
